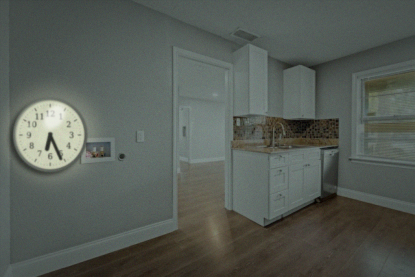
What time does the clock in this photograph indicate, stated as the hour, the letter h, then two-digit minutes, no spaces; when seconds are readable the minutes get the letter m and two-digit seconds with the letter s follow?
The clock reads 6h26
